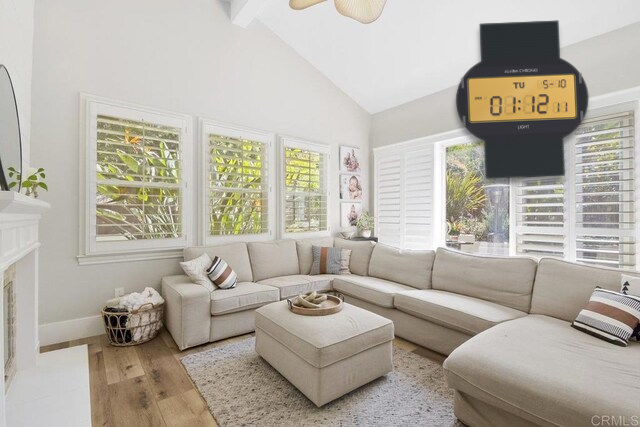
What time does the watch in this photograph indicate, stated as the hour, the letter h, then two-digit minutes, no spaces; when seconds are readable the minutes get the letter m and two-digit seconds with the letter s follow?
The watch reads 1h12m11s
